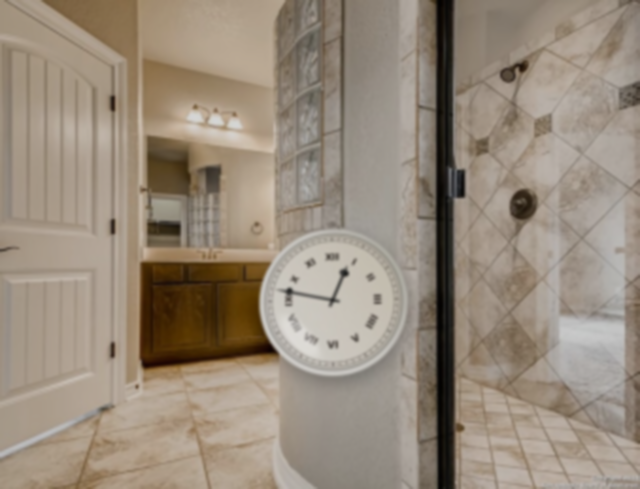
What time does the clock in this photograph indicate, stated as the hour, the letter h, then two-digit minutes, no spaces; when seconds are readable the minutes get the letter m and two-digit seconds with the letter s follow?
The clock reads 12h47
